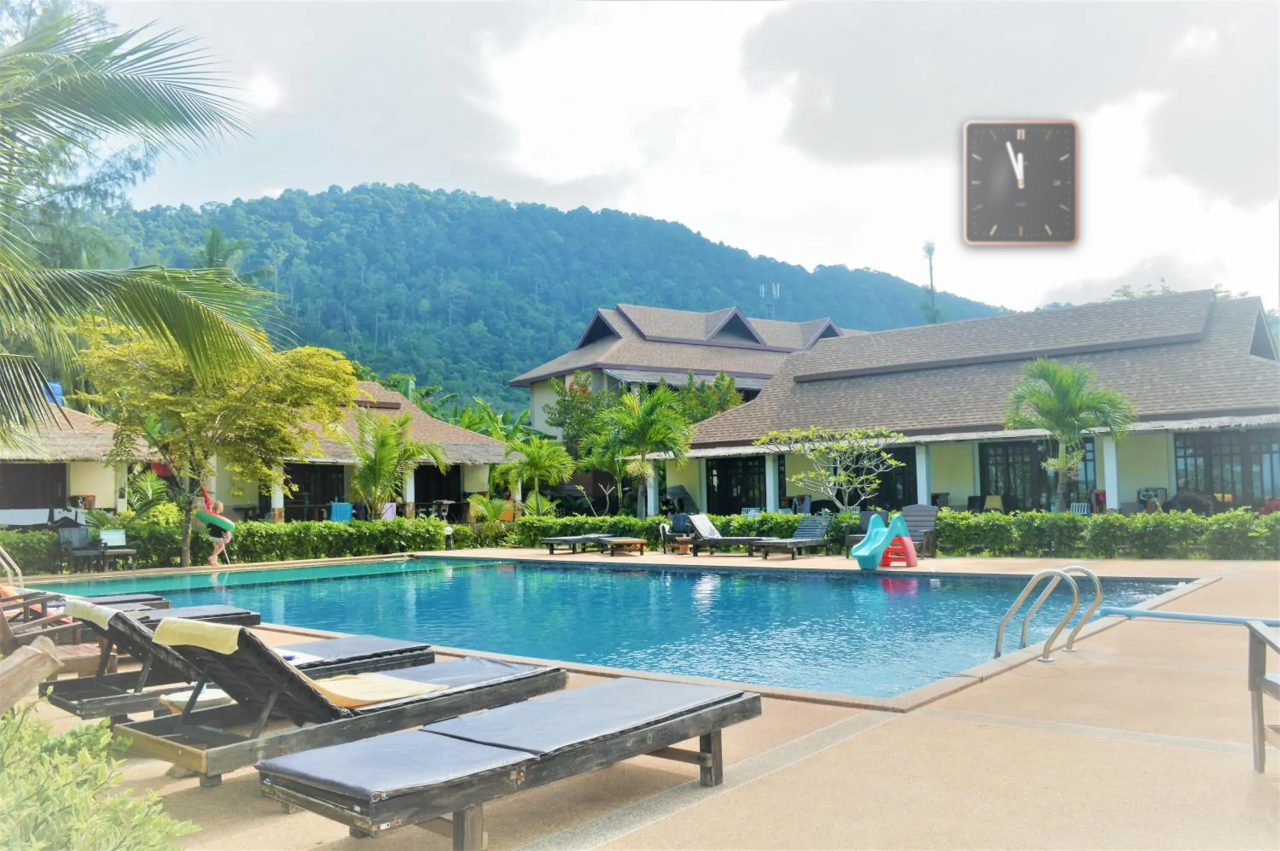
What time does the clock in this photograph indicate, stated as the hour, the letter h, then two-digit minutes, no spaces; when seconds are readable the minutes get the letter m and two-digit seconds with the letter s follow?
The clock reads 11h57
